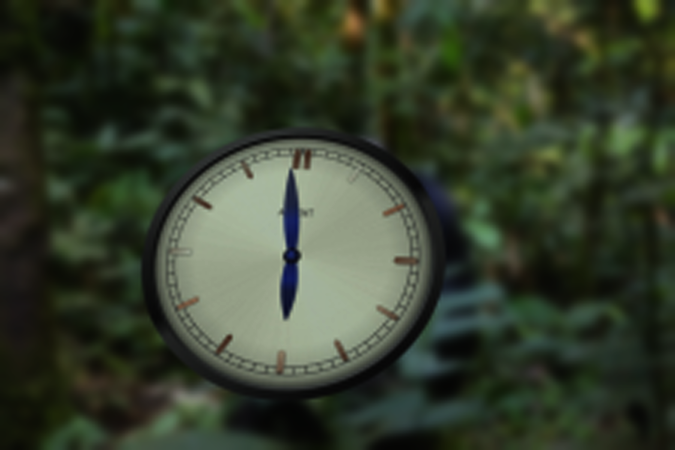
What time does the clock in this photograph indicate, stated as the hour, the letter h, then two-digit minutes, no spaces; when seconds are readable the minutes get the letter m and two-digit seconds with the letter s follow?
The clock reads 5h59
